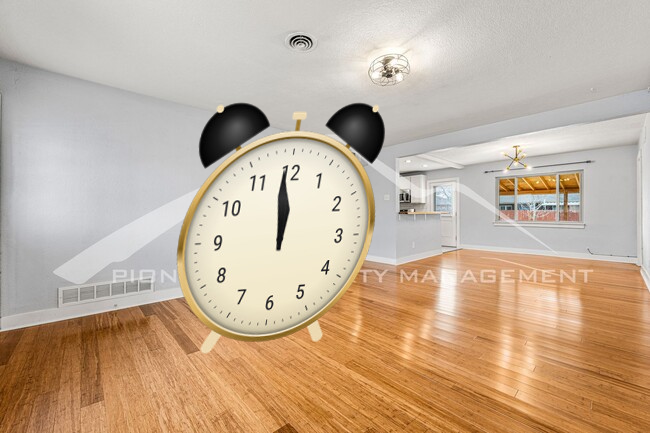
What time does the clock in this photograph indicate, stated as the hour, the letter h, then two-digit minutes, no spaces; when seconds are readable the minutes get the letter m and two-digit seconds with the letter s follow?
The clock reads 11h59
